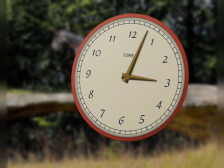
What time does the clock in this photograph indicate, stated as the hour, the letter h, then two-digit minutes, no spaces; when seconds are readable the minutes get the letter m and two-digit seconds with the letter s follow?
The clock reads 3h03
